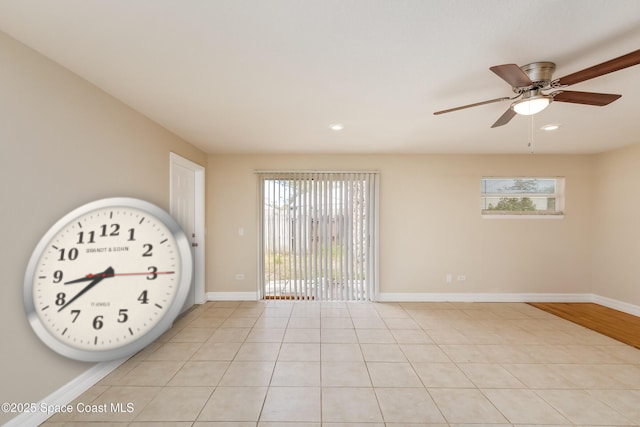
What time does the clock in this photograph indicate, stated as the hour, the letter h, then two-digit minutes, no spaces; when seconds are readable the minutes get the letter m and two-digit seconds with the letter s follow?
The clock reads 8h38m15s
